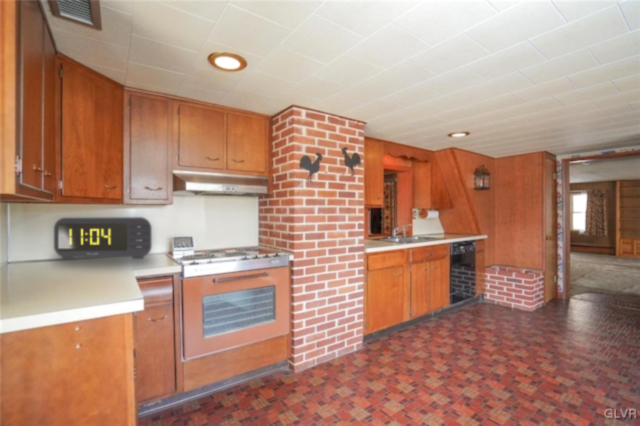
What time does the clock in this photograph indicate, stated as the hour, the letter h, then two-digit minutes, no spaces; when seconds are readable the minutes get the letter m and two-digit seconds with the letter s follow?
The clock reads 11h04
